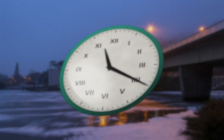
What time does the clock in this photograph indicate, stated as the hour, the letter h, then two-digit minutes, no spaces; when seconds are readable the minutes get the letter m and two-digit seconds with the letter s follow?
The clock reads 11h20
